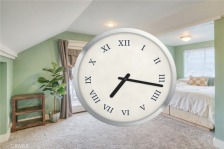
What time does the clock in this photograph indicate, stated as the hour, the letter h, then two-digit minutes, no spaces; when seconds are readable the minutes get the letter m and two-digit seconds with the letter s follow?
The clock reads 7h17
